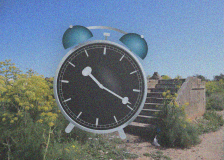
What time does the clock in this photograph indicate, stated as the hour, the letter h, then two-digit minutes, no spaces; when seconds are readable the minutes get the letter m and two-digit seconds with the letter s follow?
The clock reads 10h19
